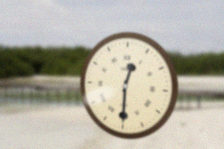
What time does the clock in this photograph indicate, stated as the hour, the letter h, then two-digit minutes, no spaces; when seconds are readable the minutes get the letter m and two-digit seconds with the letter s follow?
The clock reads 12h30
